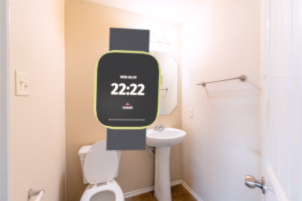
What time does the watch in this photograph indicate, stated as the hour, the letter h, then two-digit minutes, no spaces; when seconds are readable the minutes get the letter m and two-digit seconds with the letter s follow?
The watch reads 22h22
